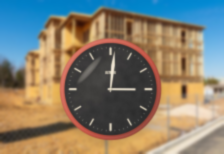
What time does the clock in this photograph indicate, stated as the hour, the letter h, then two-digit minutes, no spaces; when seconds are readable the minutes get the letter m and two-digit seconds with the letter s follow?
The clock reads 3h01
